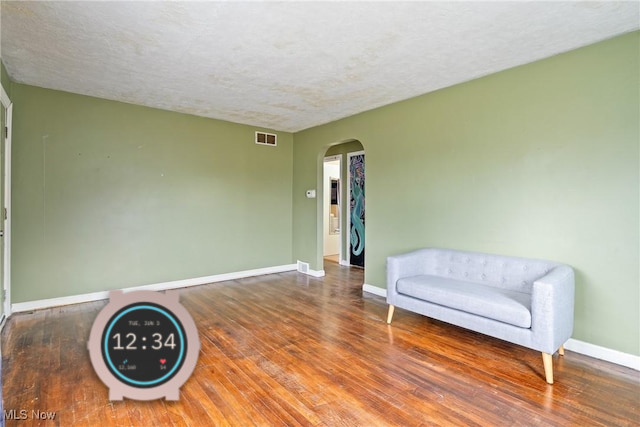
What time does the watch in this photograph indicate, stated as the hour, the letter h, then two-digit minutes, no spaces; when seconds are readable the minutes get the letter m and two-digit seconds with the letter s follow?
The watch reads 12h34
